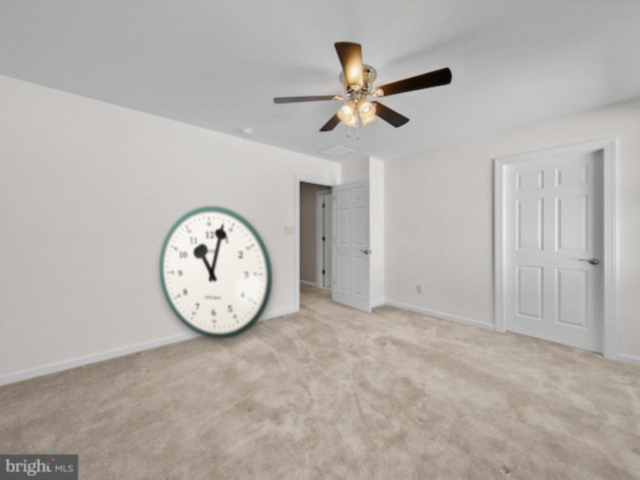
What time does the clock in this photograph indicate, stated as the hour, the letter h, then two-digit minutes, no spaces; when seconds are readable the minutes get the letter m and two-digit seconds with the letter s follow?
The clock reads 11h03
